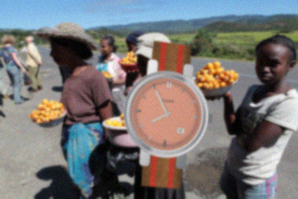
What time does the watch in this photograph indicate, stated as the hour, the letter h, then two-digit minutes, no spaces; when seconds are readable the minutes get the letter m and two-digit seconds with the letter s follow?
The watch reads 7h55
